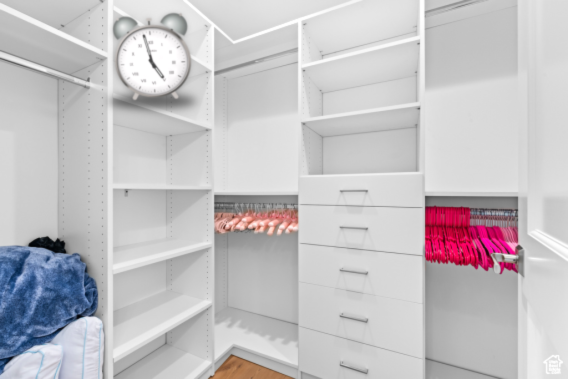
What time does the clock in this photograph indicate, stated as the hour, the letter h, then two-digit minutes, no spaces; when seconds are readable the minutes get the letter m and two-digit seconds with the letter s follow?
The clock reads 4h58
